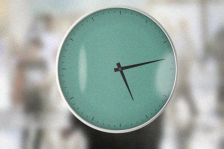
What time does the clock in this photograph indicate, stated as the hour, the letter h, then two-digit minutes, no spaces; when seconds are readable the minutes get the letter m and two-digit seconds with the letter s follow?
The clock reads 5h13
